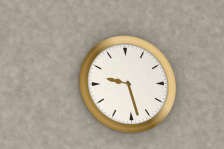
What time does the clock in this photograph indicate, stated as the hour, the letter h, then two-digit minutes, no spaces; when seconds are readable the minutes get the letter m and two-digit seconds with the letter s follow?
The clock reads 9h28
